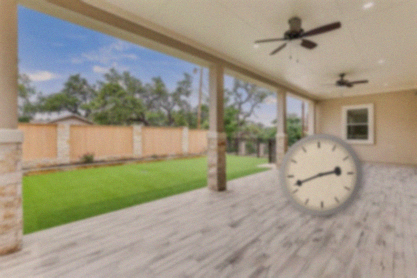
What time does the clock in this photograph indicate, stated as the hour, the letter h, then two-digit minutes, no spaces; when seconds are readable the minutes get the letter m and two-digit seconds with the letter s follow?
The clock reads 2h42
